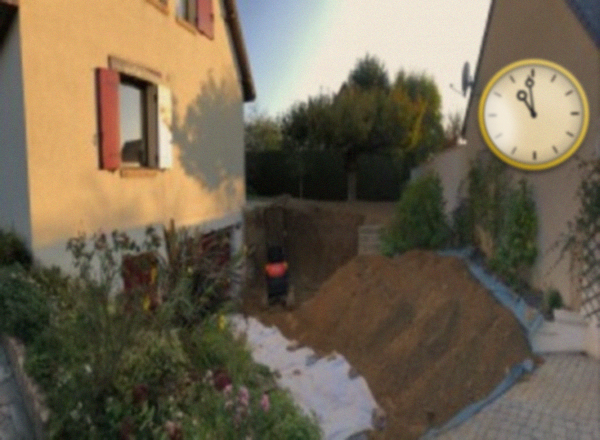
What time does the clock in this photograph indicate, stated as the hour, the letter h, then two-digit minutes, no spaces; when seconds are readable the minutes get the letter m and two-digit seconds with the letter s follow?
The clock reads 10h59
